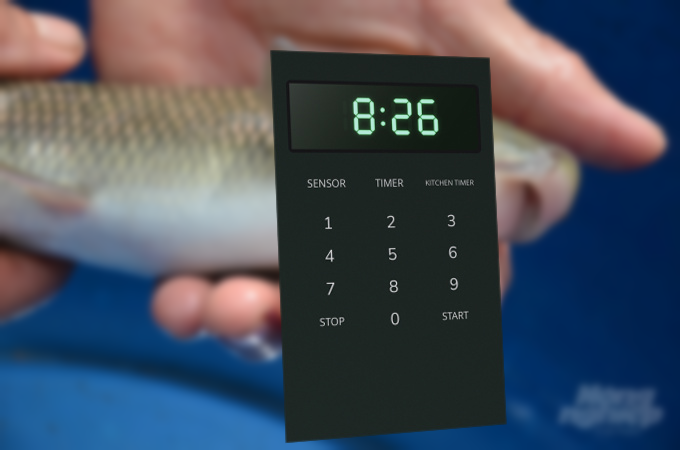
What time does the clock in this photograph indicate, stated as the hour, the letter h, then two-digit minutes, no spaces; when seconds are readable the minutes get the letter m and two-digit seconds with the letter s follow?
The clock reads 8h26
